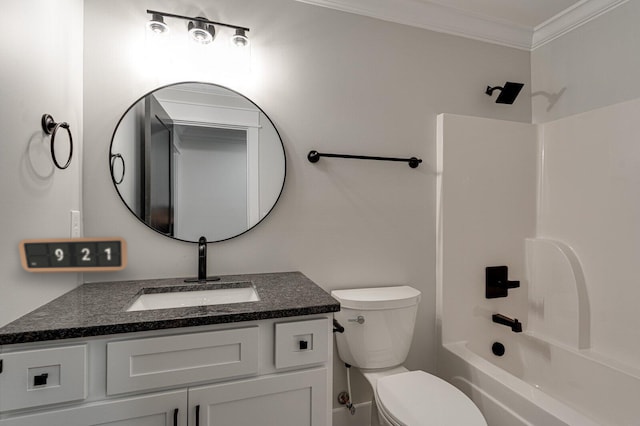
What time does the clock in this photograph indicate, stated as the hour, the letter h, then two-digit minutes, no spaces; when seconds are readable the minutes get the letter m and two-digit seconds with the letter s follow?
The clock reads 9h21
